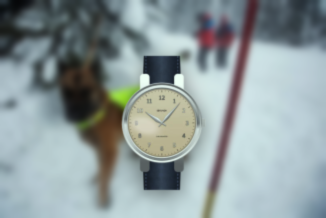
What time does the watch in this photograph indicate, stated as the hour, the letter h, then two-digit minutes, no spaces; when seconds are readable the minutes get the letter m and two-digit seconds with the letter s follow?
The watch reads 10h07
